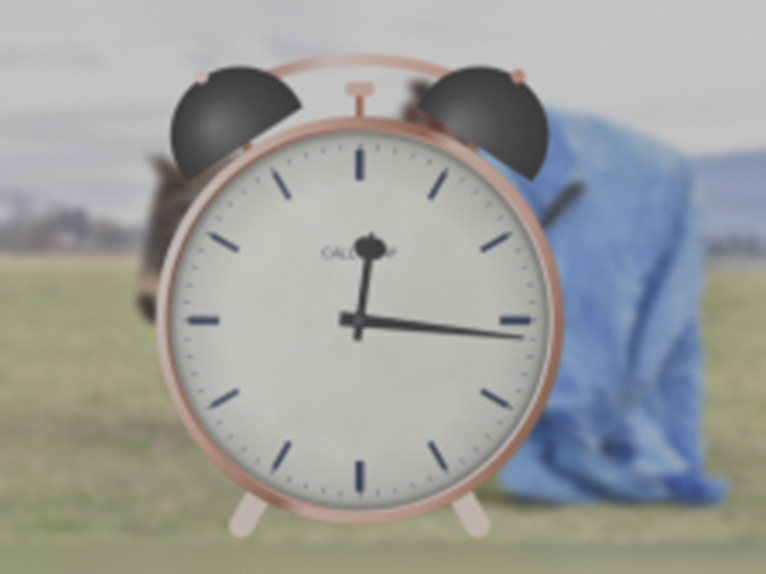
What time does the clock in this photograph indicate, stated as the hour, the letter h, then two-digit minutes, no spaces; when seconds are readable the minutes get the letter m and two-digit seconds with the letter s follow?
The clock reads 12h16
